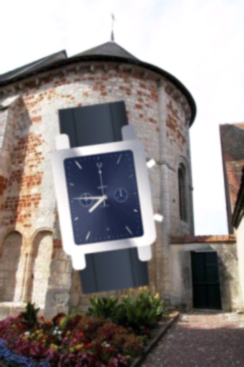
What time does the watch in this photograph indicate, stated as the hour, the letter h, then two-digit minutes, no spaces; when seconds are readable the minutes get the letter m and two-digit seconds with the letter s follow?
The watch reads 7h46
